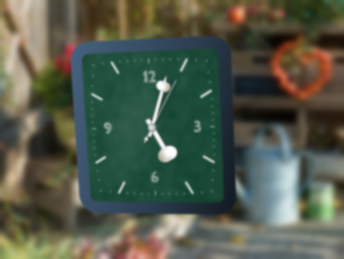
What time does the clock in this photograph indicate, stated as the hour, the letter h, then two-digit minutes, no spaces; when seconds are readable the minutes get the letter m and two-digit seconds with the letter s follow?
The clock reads 5h03m05s
